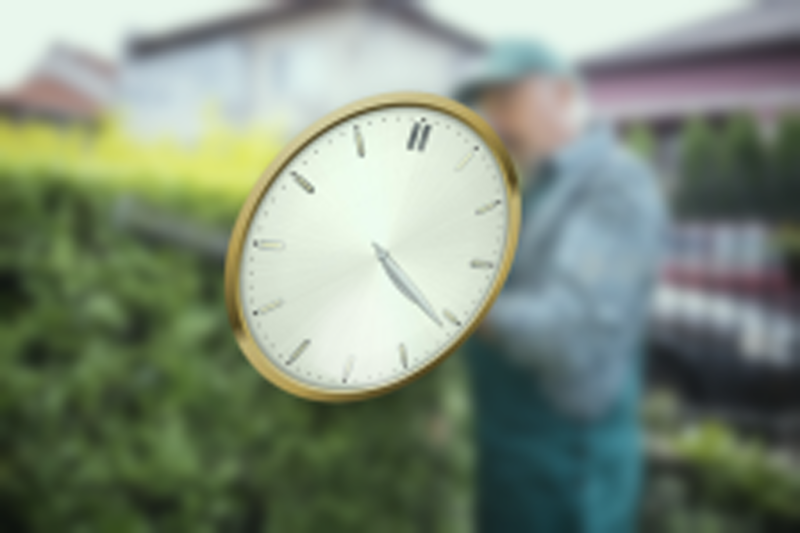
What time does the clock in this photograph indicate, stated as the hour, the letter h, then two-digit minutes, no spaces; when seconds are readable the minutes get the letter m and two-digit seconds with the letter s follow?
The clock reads 4h21
